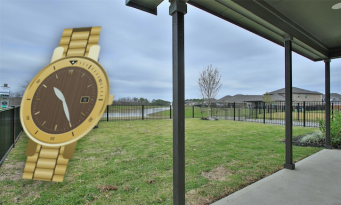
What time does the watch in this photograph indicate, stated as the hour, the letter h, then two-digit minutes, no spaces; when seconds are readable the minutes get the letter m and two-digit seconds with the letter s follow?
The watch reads 10h25
